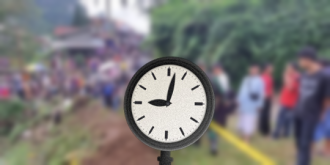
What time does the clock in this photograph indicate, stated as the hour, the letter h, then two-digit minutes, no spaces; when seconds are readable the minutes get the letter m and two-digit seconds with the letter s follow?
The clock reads 9h02
